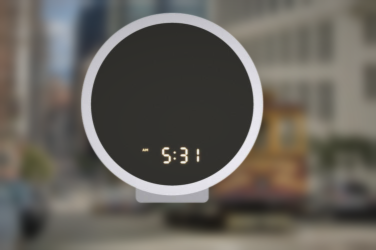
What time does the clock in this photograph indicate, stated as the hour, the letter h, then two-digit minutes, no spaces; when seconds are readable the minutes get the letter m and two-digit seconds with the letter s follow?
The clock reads 5h31
